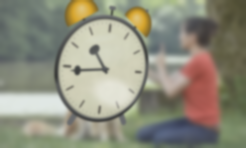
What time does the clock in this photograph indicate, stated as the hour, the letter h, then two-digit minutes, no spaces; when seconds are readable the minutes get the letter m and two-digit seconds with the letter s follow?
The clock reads 10h44
